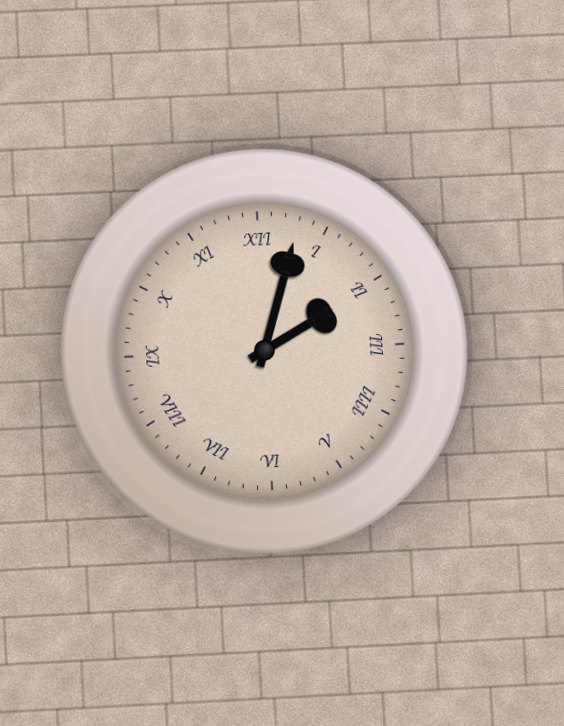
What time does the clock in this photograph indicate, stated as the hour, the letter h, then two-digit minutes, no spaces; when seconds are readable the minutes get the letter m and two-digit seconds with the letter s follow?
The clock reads 2h03
